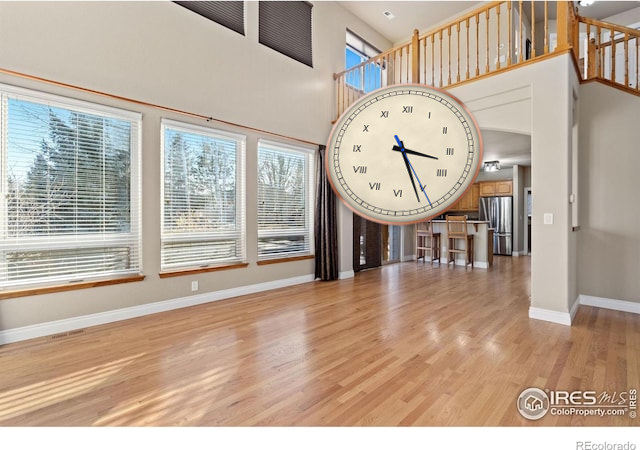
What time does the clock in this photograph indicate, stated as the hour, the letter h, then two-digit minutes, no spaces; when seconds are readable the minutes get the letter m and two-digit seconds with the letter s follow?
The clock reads 3h26m25s
